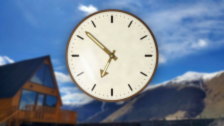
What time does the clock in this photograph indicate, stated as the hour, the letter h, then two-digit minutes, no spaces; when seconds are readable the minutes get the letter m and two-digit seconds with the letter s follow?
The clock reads 6h52
